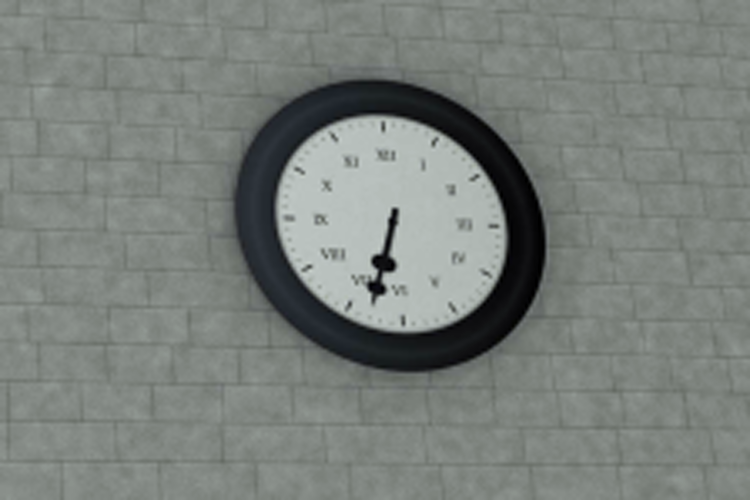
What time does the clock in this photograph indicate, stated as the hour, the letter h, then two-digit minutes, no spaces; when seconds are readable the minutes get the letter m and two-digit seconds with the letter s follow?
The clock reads 6h33
